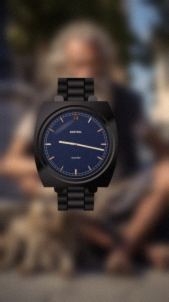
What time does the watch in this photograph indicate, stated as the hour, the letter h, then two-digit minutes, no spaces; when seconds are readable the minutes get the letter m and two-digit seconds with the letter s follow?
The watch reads 9h17
